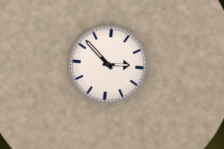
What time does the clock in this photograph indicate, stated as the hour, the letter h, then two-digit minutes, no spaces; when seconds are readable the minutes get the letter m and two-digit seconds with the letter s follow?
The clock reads 2h52
